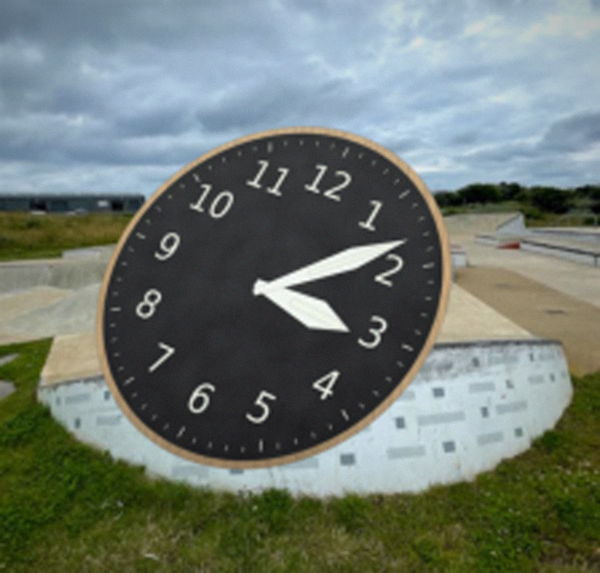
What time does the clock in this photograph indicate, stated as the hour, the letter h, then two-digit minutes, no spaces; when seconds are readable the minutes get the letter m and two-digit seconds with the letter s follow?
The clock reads 3h08
